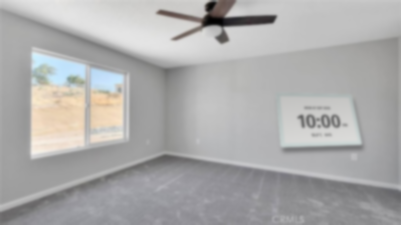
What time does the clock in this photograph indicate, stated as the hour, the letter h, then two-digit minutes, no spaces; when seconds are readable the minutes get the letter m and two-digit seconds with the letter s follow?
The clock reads 10h00
